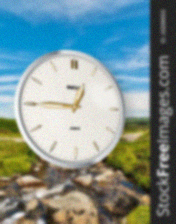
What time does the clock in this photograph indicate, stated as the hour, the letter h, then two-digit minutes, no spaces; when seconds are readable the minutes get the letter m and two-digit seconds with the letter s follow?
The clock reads 12h45
